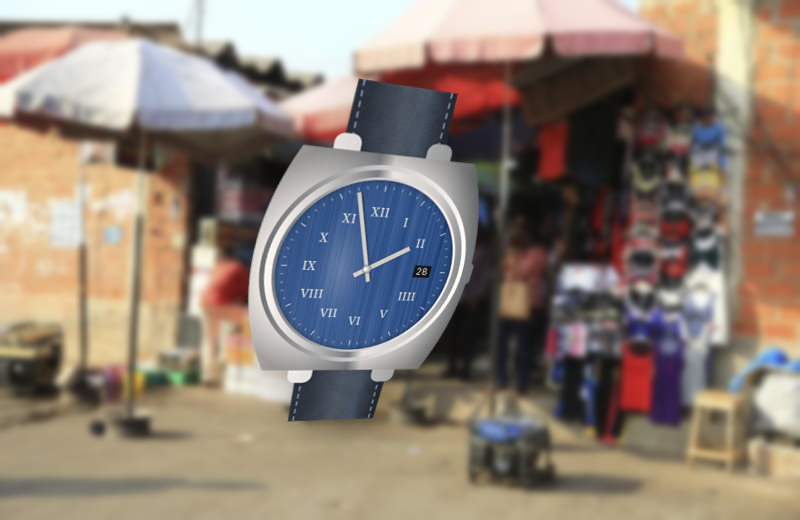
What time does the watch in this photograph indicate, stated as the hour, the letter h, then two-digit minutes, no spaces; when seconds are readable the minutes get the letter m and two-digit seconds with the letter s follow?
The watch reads 1h57
